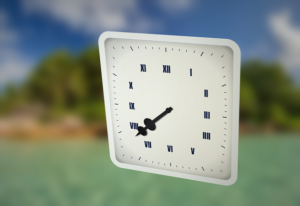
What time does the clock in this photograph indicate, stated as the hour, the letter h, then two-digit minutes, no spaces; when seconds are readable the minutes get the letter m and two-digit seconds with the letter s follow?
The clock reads 7h38
